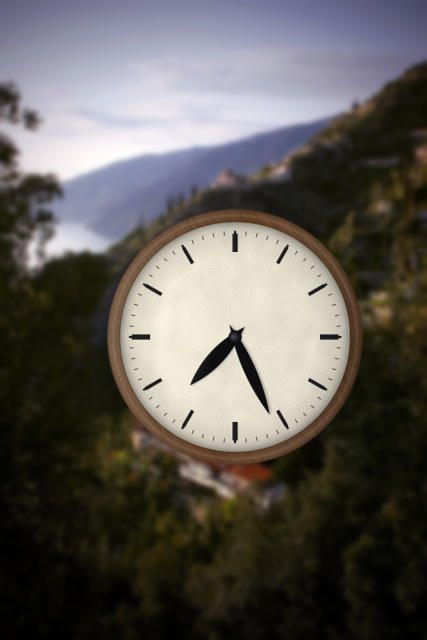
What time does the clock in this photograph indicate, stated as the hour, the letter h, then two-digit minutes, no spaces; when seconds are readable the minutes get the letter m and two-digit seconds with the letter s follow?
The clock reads 7h26
